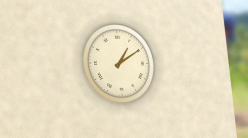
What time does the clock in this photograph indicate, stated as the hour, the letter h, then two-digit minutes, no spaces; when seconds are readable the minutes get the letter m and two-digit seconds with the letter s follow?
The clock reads 1h10
